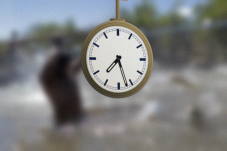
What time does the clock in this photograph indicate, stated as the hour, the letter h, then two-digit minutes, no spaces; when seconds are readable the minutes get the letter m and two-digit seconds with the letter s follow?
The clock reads 7h27
